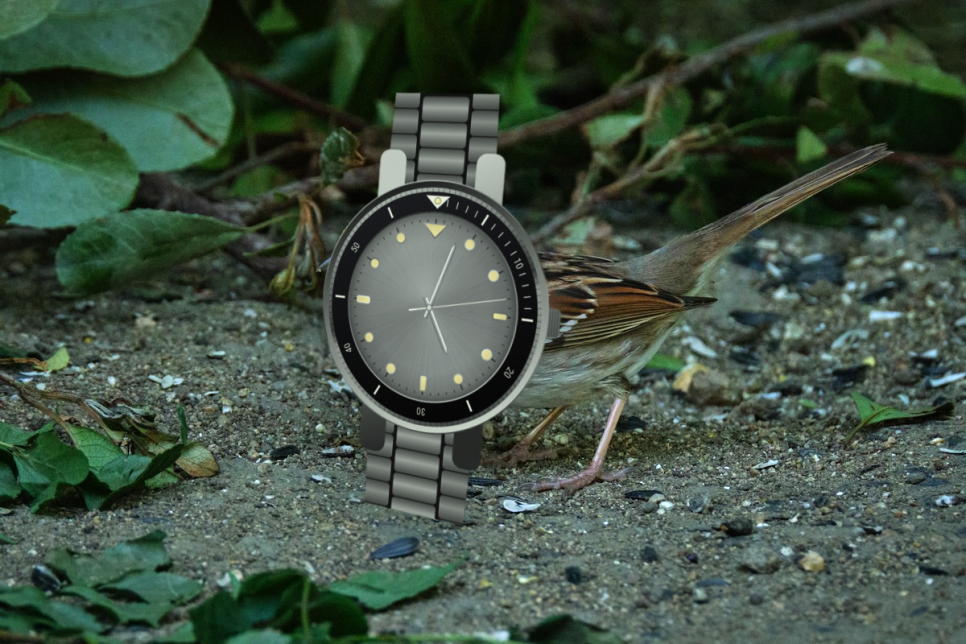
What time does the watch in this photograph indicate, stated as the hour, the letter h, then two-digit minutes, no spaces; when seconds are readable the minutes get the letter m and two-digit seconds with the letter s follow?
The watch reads 5h03m13s
